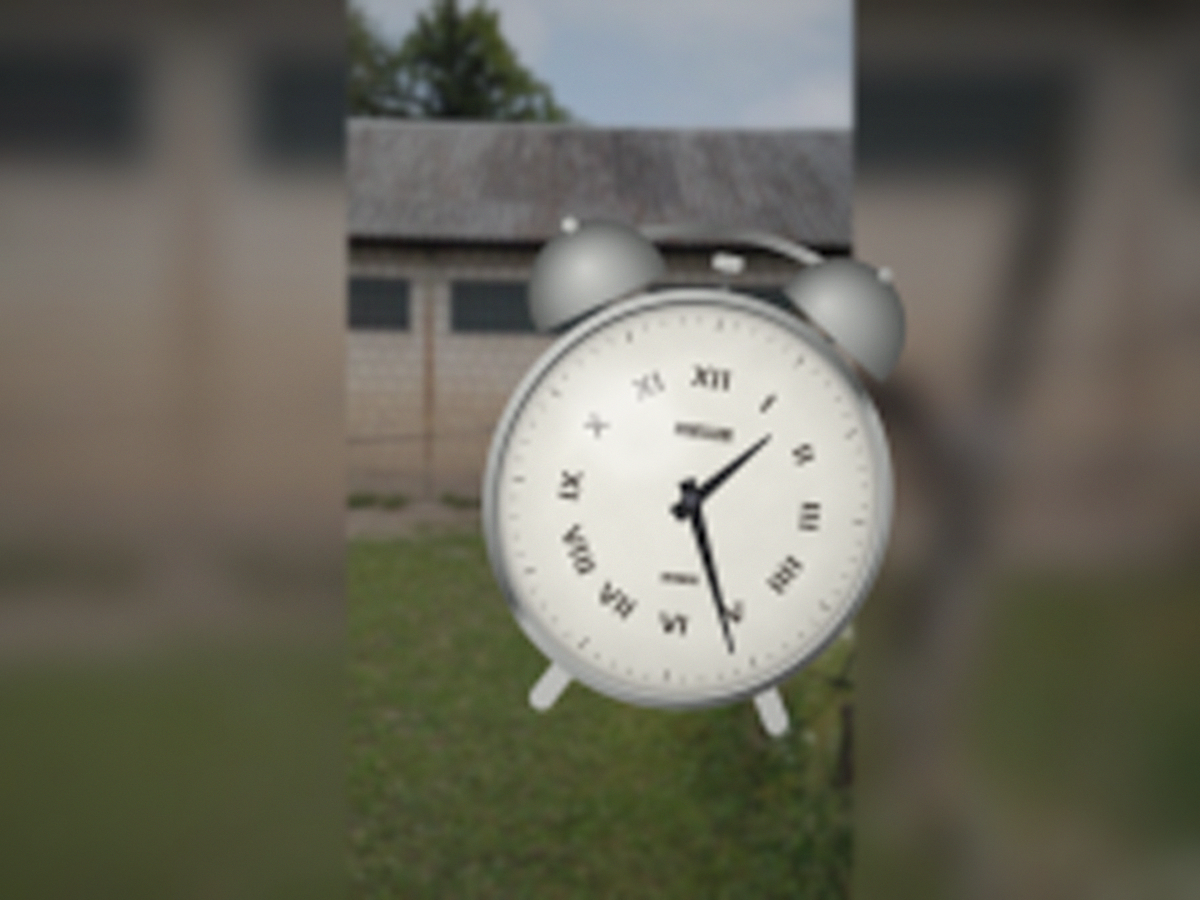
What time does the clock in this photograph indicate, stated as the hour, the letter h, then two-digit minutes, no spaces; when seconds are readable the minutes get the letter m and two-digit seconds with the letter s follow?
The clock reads 1h26
